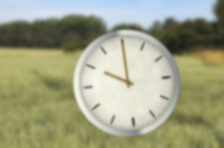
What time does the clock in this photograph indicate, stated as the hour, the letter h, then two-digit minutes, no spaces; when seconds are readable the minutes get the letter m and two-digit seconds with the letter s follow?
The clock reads 10h00
